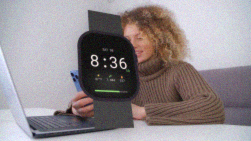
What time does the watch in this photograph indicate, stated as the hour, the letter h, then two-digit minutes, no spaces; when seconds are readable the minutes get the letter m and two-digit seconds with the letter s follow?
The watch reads 8h36
